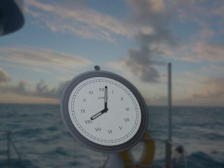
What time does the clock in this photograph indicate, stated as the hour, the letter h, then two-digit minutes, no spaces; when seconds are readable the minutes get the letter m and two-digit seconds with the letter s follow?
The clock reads 8h02
